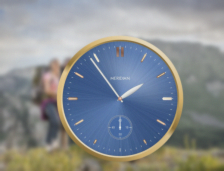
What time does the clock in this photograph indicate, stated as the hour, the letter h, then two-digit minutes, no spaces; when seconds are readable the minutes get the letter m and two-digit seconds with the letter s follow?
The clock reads 1h54
